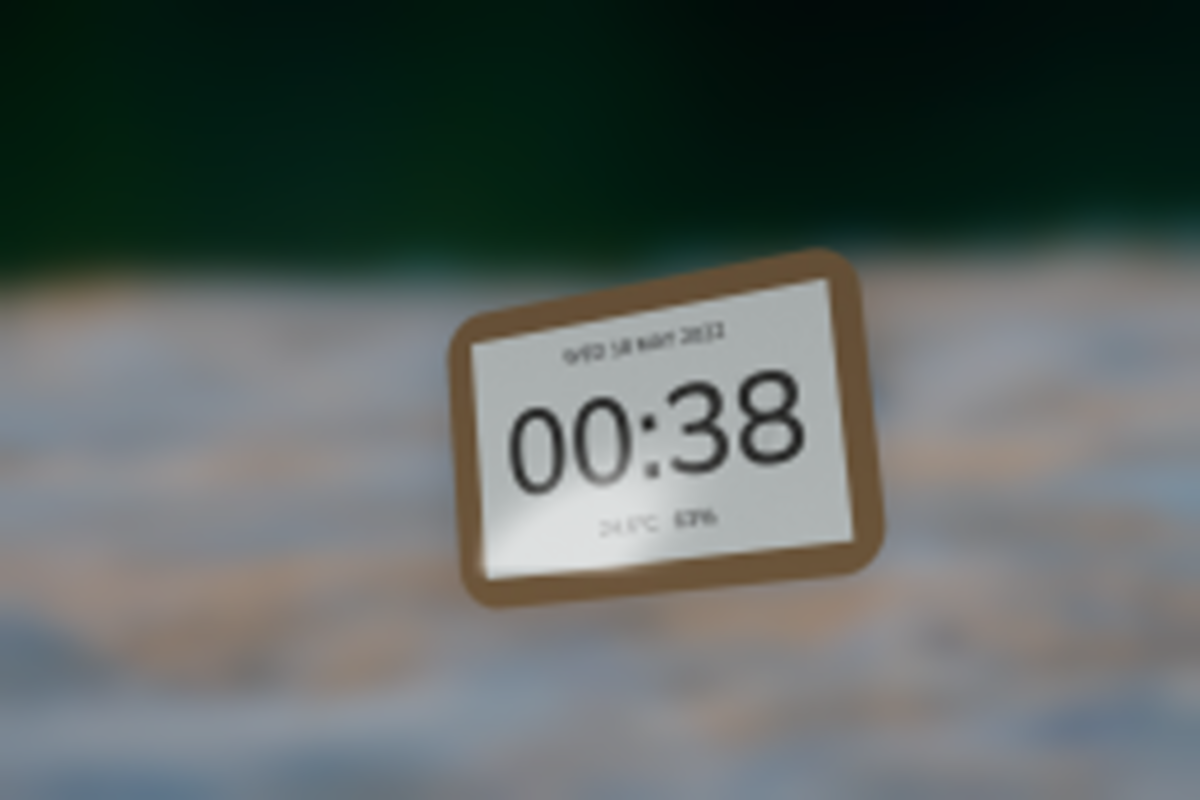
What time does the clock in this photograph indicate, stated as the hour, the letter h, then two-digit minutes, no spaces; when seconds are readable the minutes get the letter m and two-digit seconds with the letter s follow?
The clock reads 0h38
